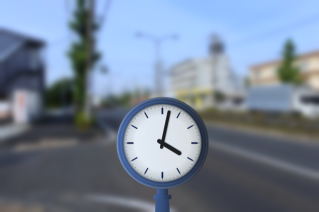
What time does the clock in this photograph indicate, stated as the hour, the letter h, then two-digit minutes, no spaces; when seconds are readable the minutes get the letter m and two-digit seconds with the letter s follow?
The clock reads 4h02
